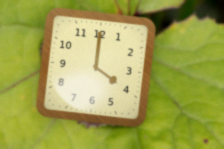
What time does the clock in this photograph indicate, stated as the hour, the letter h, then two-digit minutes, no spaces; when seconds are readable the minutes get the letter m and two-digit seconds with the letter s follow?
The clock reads 4h00
